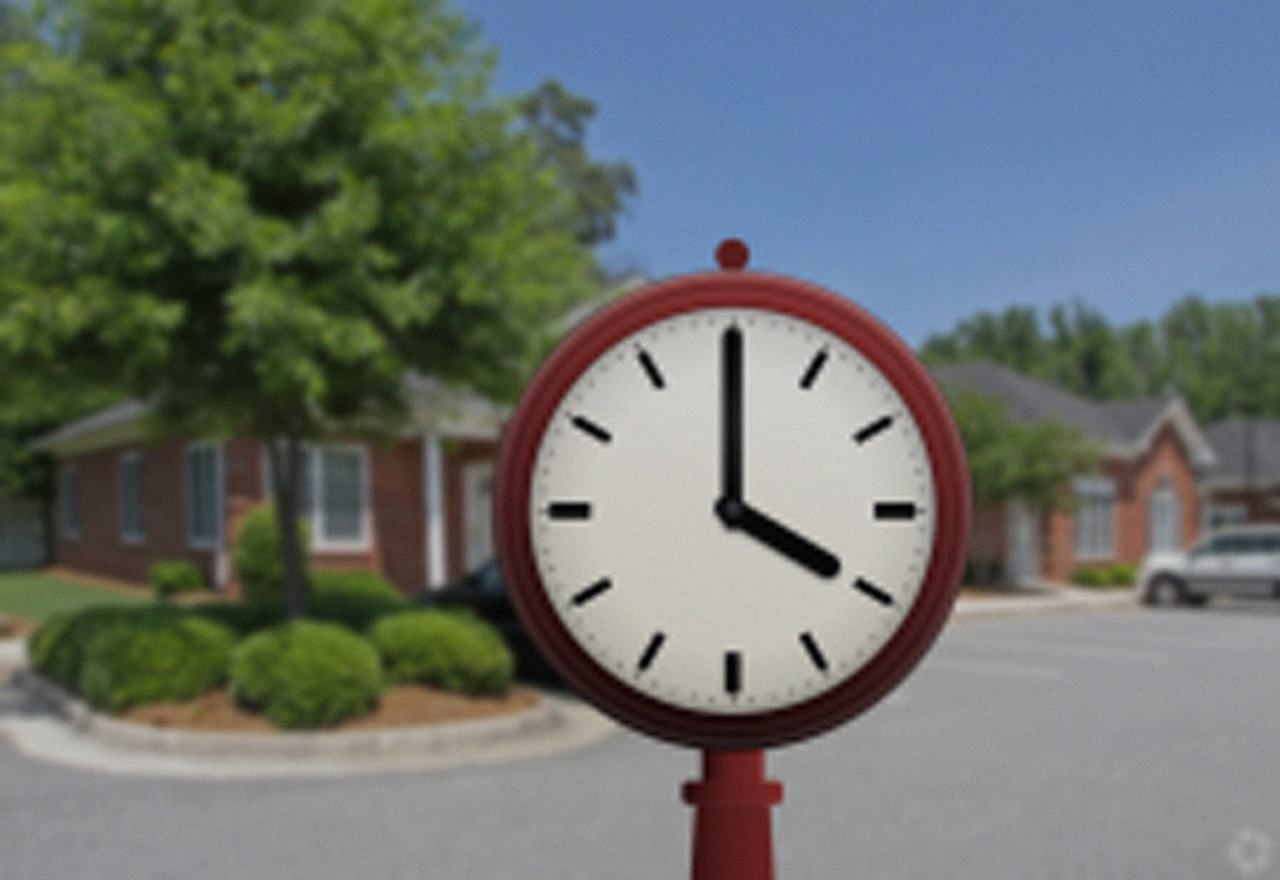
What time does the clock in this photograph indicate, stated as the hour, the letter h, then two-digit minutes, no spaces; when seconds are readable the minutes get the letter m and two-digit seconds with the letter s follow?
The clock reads 4h00
